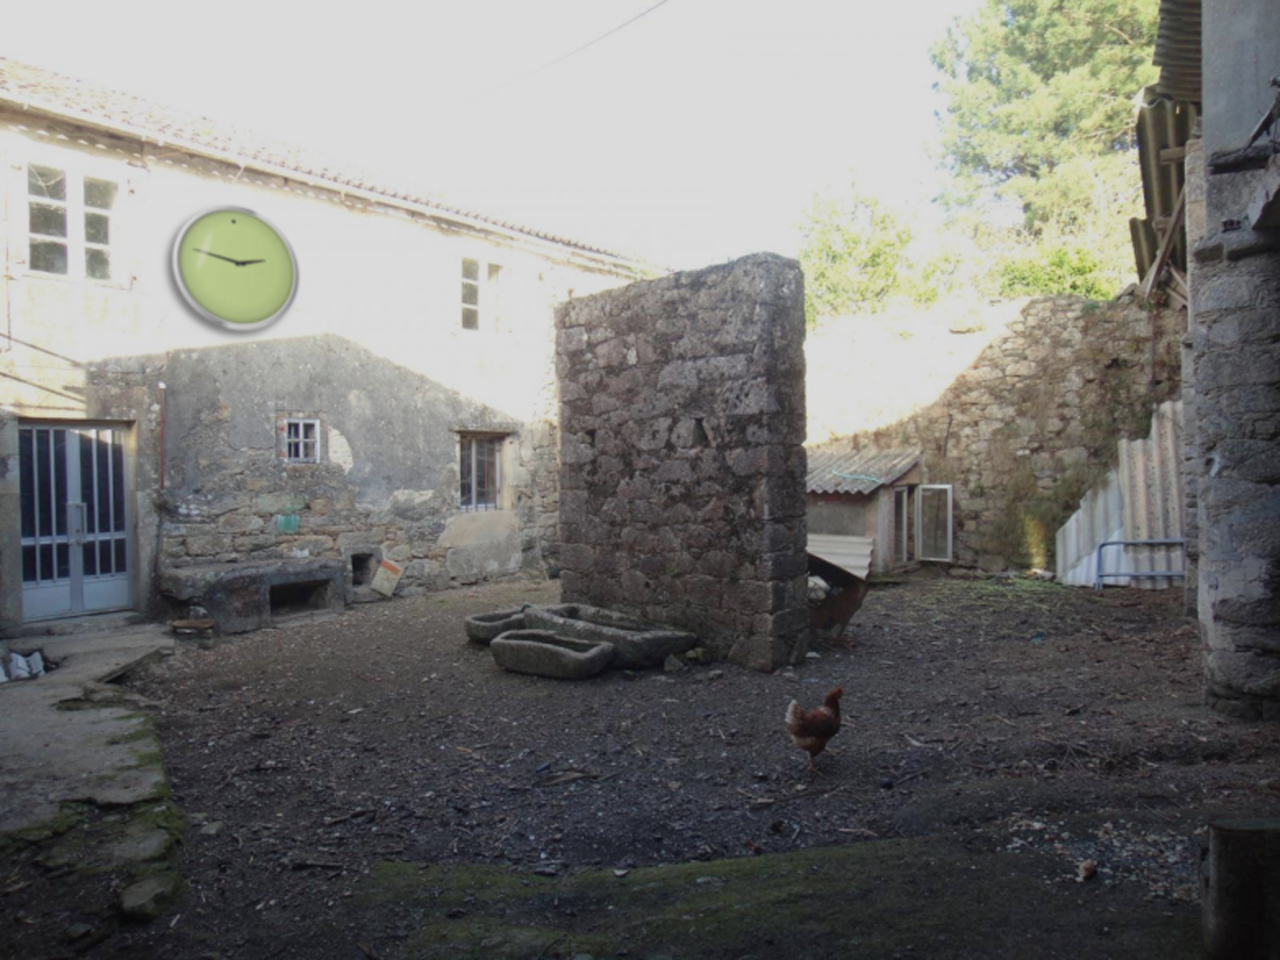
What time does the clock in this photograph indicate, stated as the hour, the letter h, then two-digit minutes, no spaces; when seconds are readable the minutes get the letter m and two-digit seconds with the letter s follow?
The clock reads 2h48
